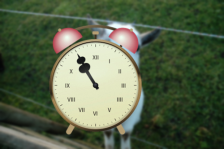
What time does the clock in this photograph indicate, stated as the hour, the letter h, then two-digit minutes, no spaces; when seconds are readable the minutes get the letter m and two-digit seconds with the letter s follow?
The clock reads 10h55
